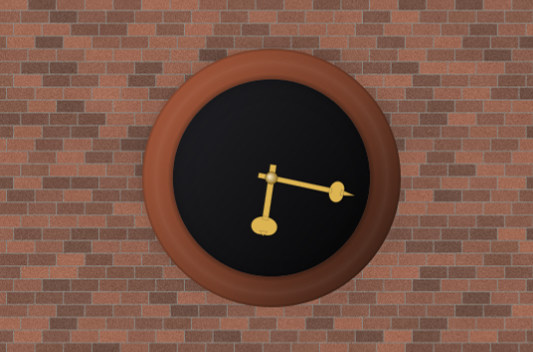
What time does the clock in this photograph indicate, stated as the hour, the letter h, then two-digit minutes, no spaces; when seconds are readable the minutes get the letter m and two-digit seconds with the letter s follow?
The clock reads 6h17
